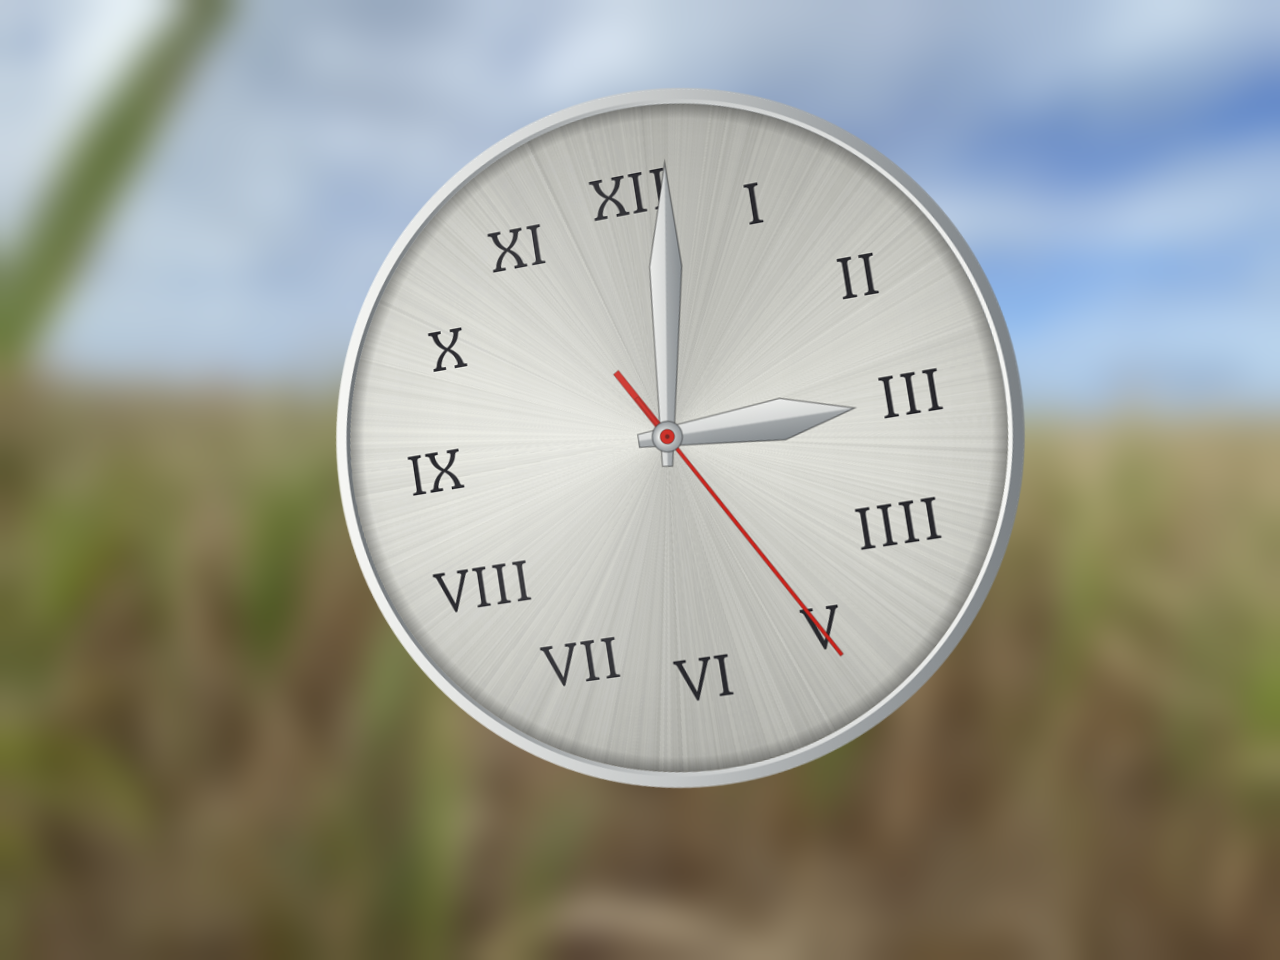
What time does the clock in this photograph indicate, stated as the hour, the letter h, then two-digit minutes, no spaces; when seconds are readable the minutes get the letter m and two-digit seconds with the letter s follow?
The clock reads 3h01m25s
